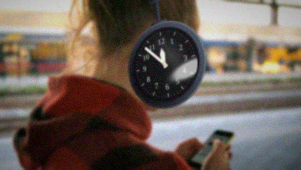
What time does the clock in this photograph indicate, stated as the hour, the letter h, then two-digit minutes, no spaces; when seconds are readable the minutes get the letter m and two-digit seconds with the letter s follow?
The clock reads 11h53
